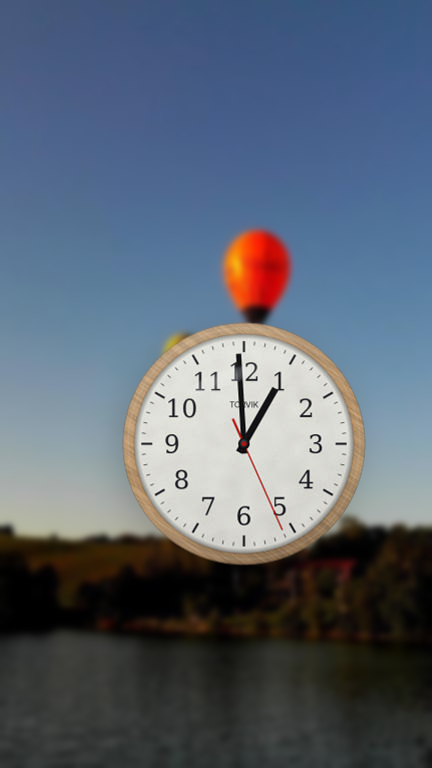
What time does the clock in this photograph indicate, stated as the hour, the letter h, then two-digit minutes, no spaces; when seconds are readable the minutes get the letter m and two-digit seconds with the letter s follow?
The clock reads 12h59m26s
